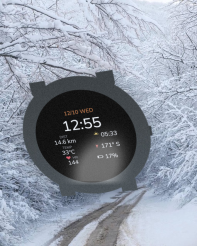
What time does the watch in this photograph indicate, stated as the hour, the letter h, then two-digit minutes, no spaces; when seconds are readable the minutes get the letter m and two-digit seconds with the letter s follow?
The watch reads 12h55
